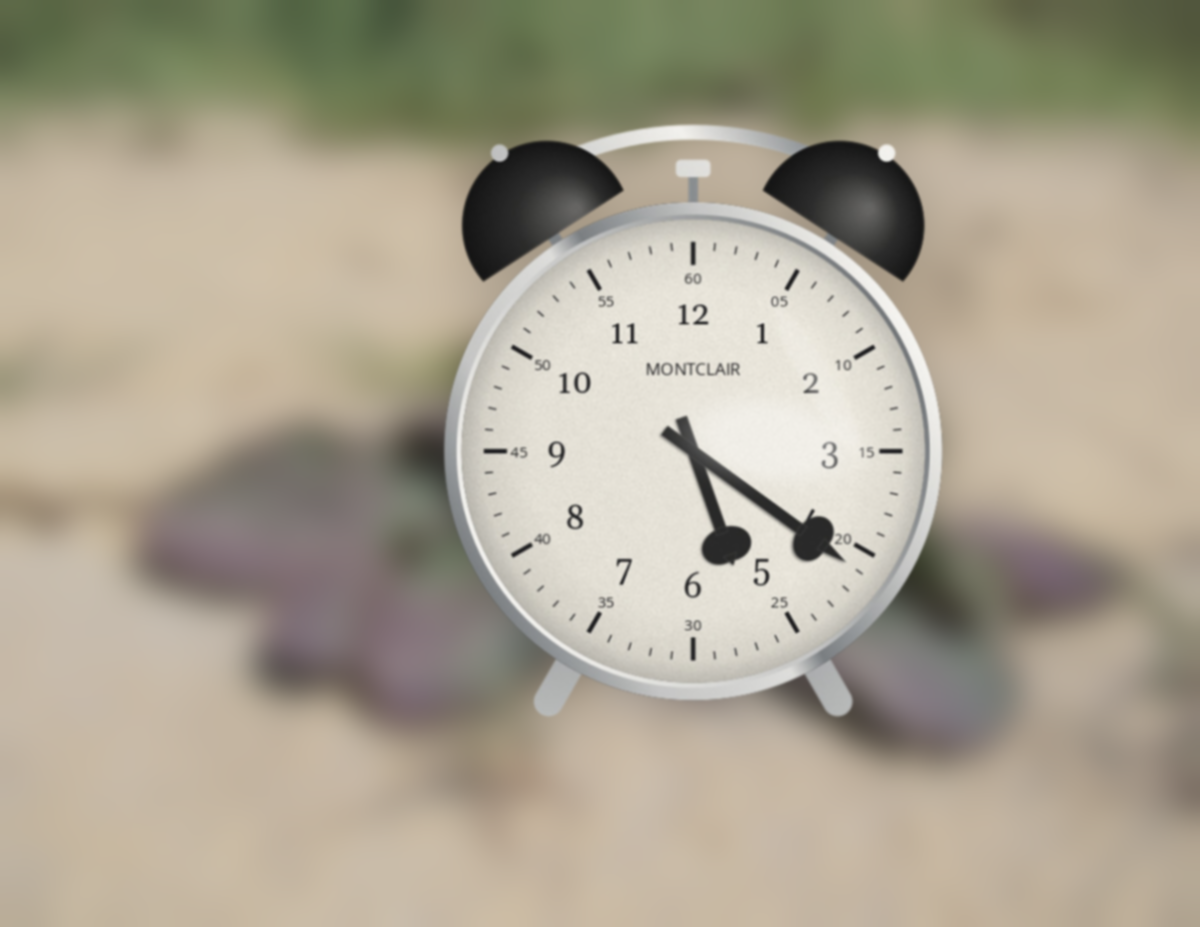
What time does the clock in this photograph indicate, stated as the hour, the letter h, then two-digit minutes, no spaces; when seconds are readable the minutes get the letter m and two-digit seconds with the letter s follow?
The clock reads 5h21
